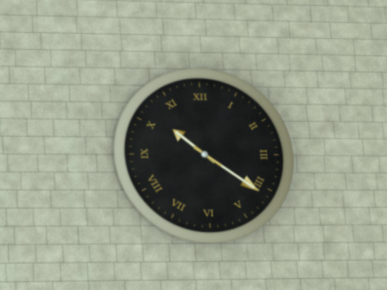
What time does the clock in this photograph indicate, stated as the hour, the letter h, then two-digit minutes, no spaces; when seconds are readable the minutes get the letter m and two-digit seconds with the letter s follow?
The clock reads 10h21
